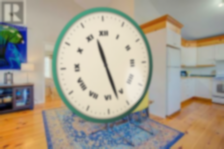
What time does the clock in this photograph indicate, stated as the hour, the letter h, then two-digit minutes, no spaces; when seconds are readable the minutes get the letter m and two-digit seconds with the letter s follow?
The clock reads 11h27
